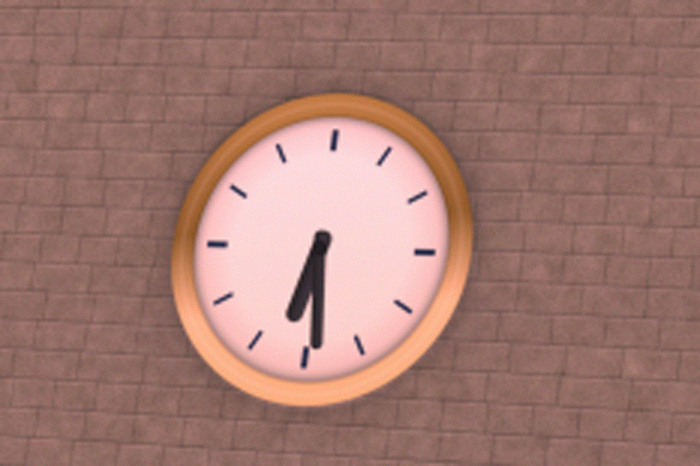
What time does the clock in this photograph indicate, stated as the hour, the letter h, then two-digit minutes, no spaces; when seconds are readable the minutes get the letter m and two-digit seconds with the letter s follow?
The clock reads 6h29
